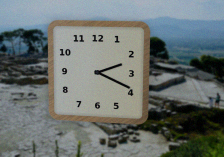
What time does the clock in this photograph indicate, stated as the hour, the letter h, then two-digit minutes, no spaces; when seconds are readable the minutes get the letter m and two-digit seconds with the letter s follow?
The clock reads 2h19
